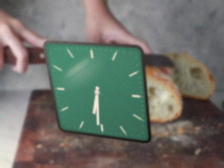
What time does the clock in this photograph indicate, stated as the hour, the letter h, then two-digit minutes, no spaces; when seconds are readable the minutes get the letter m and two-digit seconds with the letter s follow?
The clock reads 6h31
